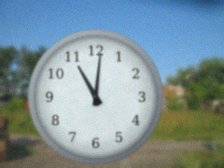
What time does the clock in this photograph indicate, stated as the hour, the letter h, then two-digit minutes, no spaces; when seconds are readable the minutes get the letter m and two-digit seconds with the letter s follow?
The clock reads 11h01
